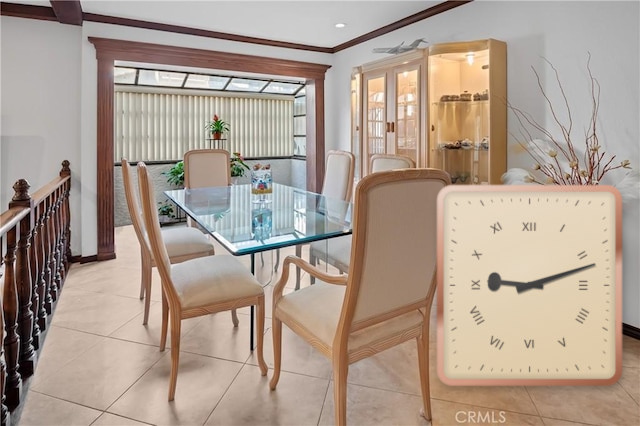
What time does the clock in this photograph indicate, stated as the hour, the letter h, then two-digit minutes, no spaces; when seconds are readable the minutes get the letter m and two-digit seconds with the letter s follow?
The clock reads 9h12
